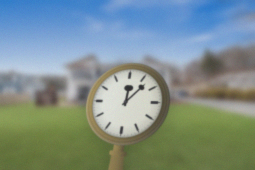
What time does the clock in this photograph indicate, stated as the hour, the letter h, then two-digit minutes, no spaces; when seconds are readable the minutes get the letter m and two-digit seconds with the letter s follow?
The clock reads 12h07
